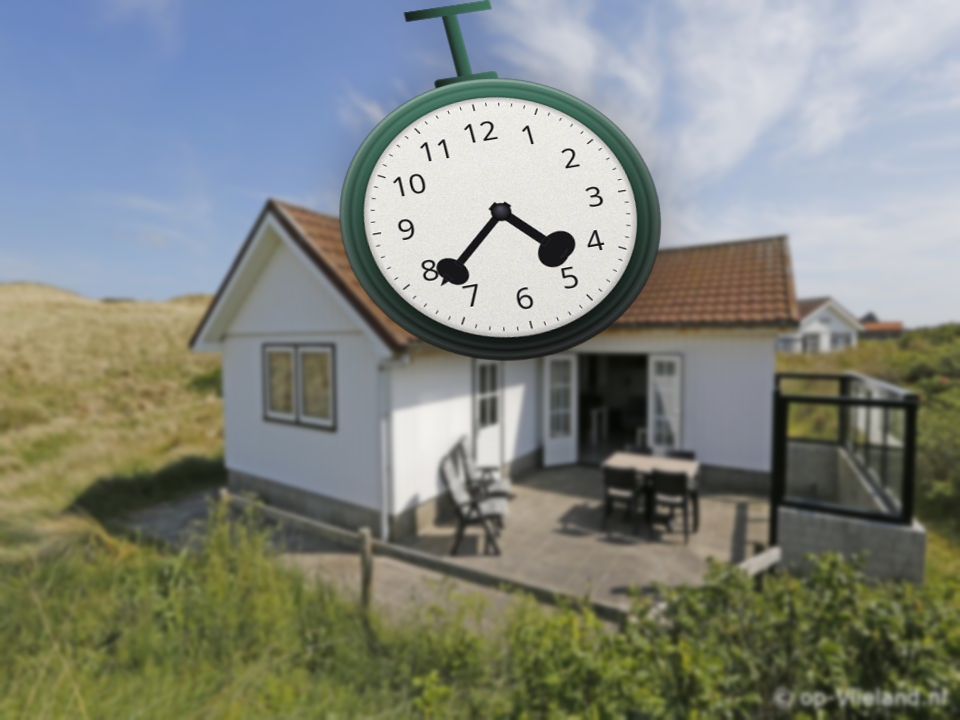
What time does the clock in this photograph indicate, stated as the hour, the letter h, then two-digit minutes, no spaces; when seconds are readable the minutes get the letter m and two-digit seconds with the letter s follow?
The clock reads 4h38
